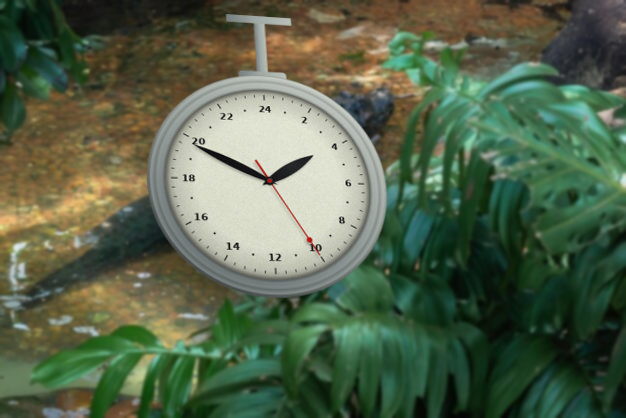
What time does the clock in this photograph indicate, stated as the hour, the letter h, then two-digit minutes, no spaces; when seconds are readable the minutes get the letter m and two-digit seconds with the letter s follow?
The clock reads 3h49m25s
